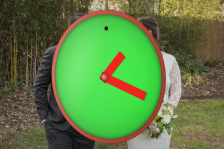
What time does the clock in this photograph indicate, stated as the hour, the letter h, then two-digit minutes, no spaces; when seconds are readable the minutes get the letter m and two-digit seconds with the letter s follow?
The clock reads 1h18
